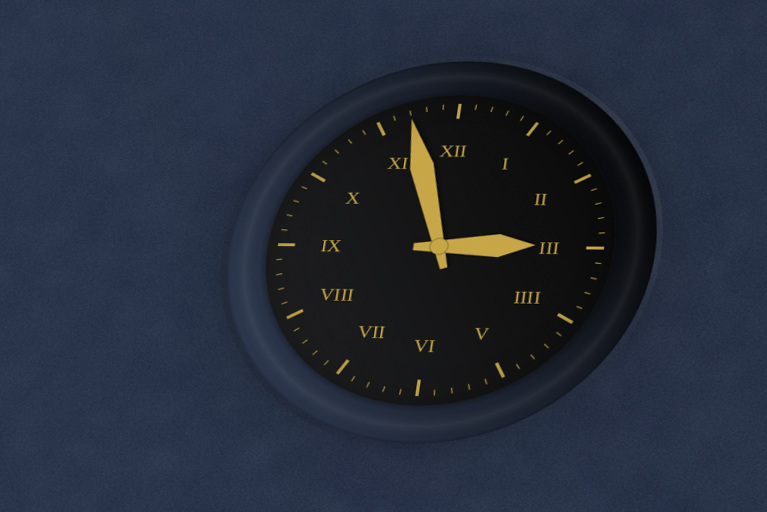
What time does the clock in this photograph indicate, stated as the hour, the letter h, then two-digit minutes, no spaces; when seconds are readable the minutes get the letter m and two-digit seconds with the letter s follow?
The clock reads 2h57
